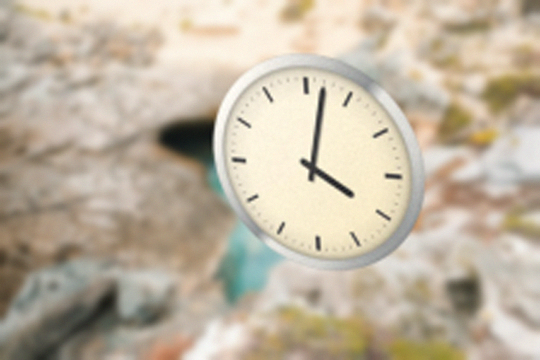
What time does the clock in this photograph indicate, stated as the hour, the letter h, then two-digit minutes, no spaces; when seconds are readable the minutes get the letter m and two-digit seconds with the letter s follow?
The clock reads 4h02
